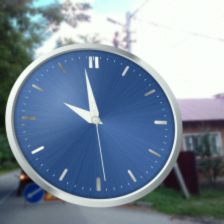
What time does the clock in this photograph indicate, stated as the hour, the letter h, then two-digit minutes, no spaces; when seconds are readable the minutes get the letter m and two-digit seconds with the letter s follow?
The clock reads 9h58m29s
